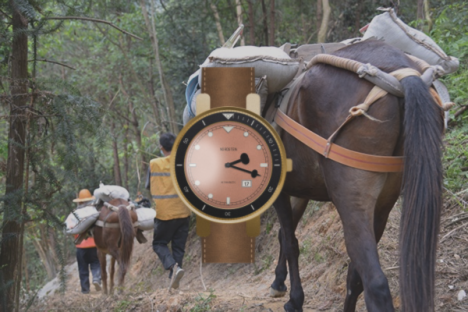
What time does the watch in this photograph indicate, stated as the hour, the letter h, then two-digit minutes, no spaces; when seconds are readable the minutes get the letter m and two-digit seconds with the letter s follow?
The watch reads 2h18
